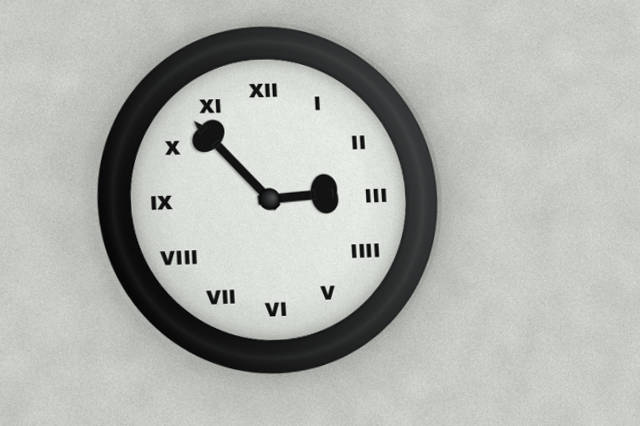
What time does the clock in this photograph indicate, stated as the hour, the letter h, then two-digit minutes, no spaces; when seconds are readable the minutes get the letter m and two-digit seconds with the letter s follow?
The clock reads 2h53
